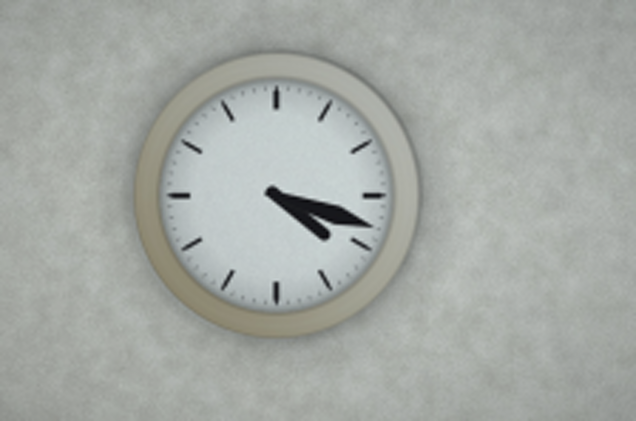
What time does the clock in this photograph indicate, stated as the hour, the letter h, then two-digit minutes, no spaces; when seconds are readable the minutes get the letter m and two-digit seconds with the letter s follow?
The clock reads 4h18
